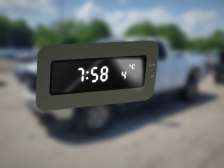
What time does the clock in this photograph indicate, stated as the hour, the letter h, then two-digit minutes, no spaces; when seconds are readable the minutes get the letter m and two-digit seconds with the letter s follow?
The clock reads 7h58
